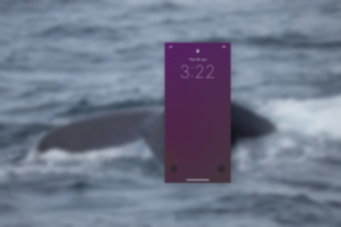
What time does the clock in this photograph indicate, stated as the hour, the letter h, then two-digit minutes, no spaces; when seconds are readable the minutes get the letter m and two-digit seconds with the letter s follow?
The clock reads 3h22
